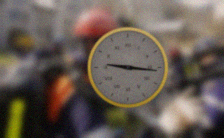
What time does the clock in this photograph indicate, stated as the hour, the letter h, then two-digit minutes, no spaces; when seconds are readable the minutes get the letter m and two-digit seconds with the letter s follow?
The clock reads 9h16
